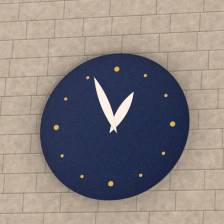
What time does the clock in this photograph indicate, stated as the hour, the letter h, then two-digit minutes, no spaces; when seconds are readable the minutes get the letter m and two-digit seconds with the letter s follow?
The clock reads 12h56
